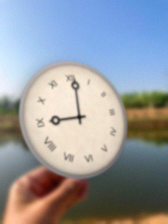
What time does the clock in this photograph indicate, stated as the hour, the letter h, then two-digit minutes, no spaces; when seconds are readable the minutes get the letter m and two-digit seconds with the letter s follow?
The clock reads 9h01
